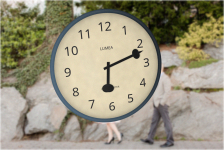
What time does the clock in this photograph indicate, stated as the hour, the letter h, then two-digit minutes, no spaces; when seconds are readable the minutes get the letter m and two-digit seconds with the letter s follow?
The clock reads 6h12
